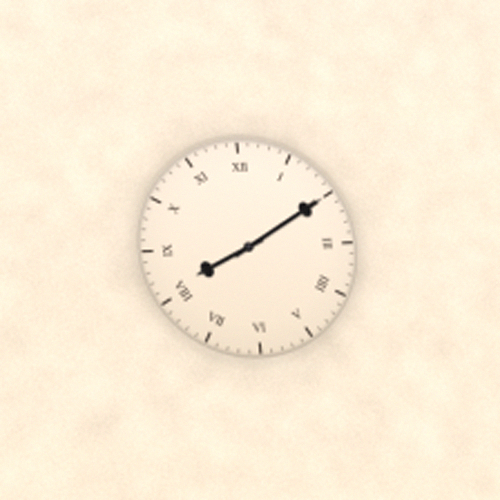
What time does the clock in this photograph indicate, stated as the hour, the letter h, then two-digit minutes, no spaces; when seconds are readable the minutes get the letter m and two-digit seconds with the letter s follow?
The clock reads 8h10
